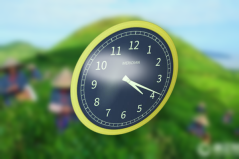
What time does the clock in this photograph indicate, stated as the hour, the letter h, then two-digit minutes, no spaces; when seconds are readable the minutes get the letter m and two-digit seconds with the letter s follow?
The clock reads 4h19
